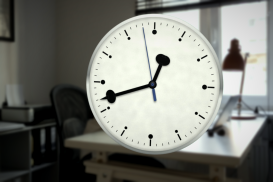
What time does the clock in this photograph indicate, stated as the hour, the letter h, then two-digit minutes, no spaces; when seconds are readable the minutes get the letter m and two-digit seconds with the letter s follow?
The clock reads 12h41m58s
